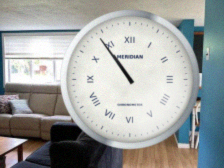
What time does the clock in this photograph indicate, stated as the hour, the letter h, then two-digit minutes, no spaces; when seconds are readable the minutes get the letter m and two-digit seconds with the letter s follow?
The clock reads 10h54
